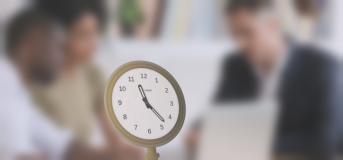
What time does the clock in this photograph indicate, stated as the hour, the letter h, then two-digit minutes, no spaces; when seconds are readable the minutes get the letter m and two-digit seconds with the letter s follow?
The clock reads 11h23
